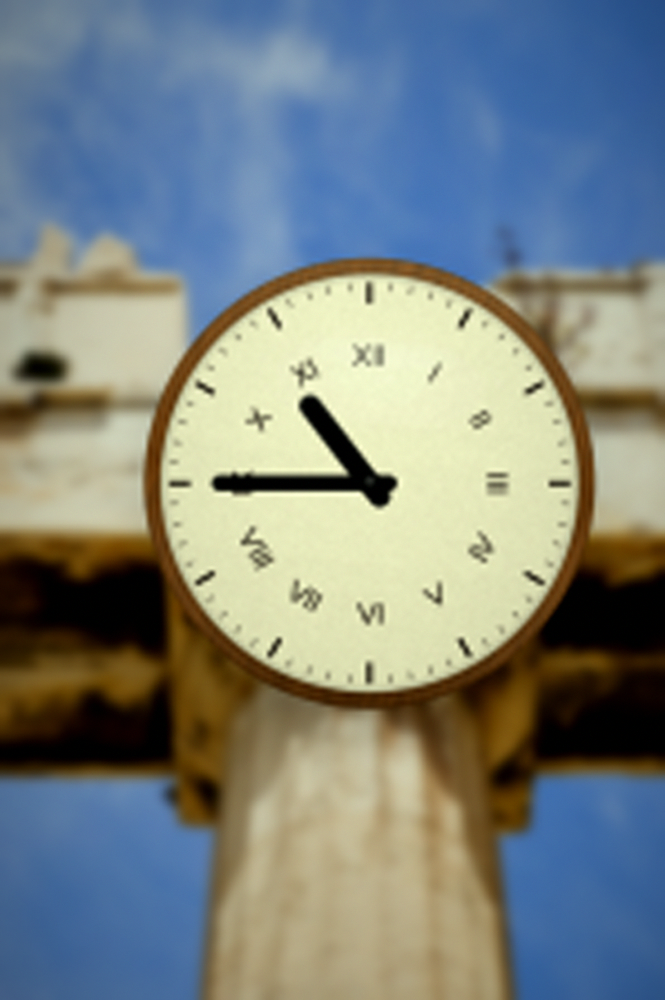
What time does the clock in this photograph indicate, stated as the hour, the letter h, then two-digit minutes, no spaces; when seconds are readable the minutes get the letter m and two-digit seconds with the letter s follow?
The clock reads 10h45
